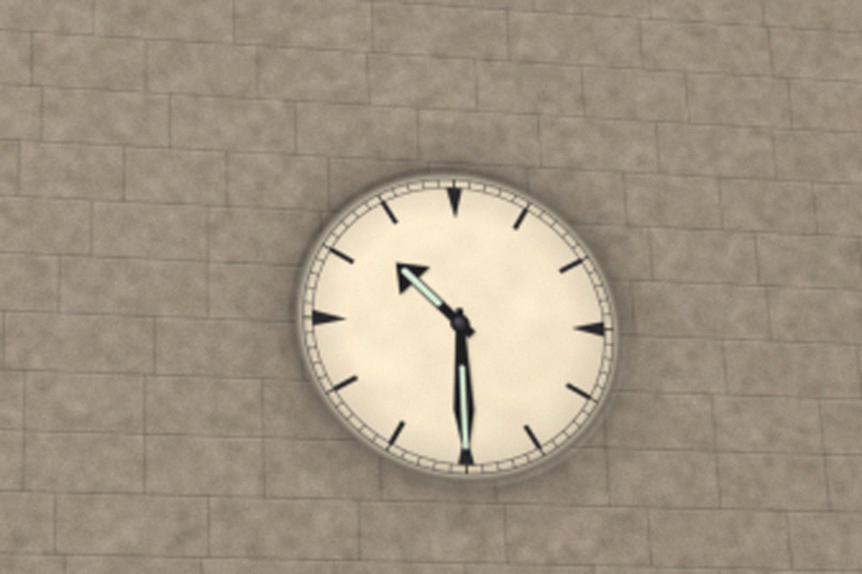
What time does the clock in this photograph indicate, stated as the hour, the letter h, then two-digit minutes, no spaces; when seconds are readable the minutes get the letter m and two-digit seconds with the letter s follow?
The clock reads 10h30
